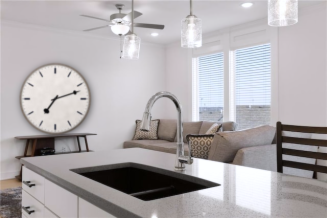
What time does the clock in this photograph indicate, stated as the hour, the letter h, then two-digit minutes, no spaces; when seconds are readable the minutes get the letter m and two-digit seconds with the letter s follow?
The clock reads 7h12
